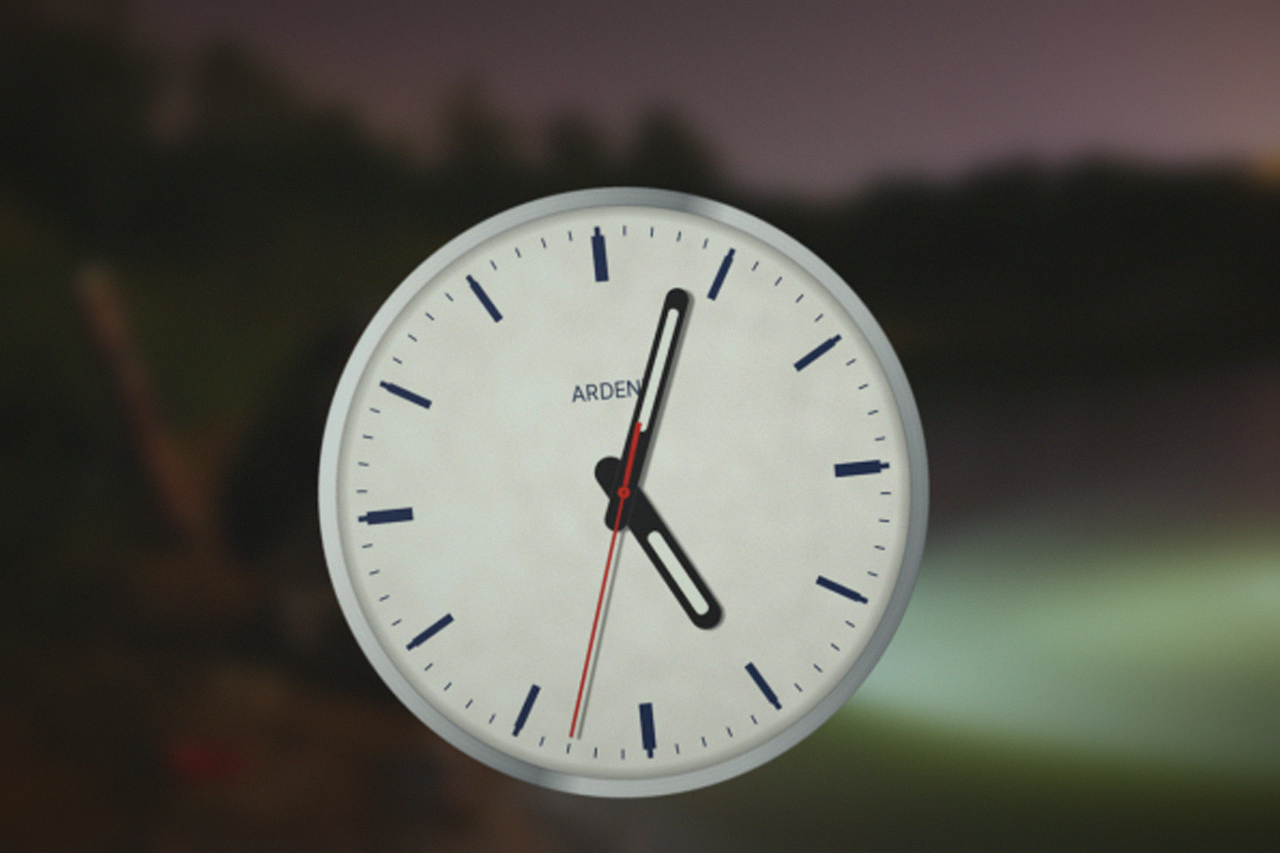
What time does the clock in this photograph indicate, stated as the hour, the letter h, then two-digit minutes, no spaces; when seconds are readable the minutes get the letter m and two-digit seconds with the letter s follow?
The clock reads 5h03m33s
